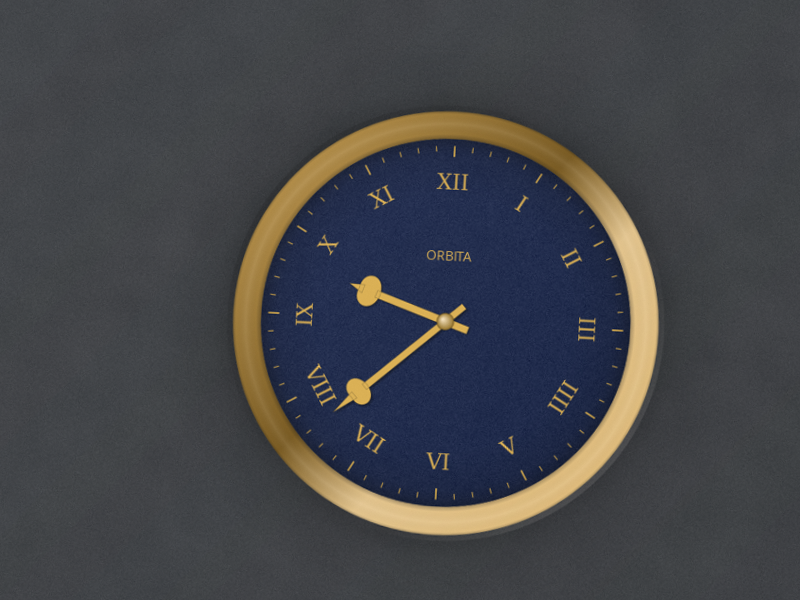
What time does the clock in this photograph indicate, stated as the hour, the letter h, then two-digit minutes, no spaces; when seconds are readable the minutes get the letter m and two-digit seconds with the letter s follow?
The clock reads 9h38
